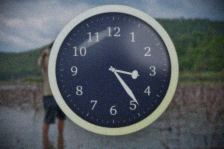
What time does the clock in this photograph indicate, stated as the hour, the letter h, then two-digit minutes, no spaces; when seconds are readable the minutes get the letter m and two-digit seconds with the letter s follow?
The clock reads 3h24
